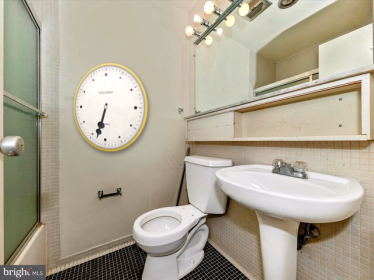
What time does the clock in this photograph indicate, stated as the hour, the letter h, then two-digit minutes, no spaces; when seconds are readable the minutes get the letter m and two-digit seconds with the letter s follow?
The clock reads 6h33
